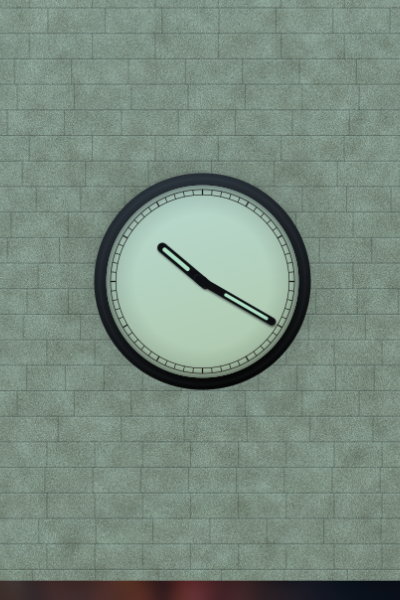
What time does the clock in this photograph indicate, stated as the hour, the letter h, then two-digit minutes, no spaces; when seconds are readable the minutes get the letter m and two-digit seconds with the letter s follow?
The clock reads 10h20
